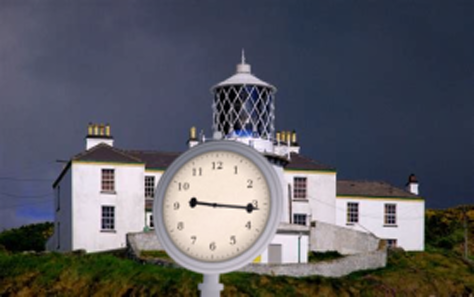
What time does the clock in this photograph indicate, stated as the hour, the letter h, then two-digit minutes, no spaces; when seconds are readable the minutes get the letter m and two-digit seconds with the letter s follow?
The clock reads 9h16
